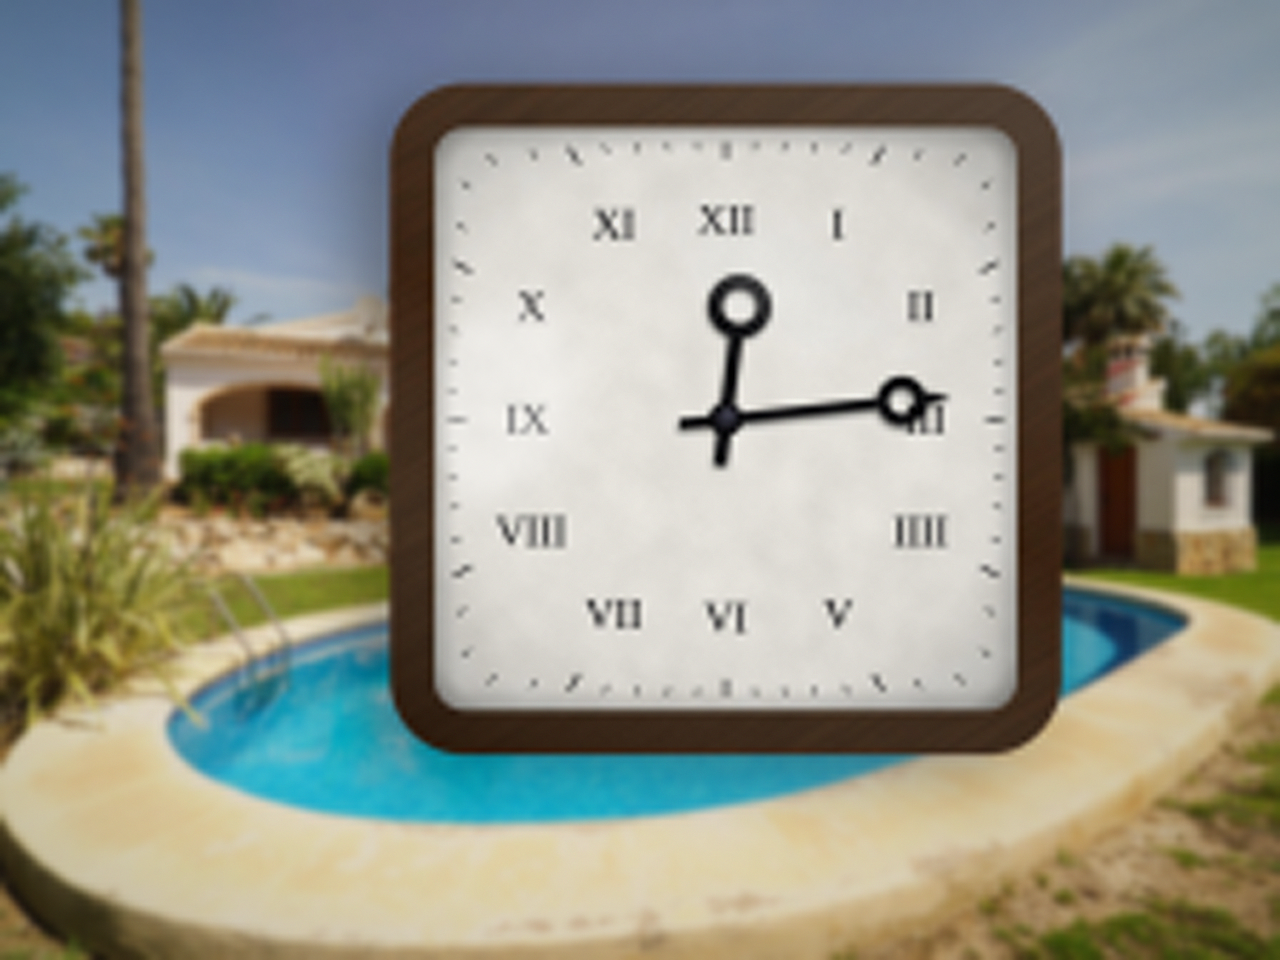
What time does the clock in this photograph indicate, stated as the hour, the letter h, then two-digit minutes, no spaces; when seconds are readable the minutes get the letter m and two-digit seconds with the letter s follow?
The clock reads 12h14
